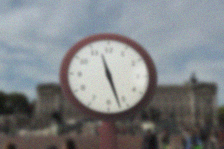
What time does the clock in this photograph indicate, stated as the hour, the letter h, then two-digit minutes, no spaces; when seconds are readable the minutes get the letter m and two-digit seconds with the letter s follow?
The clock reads 11h27
